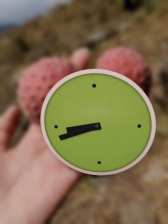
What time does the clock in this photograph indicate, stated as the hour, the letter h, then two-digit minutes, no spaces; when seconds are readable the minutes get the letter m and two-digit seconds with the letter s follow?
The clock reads 8h42
